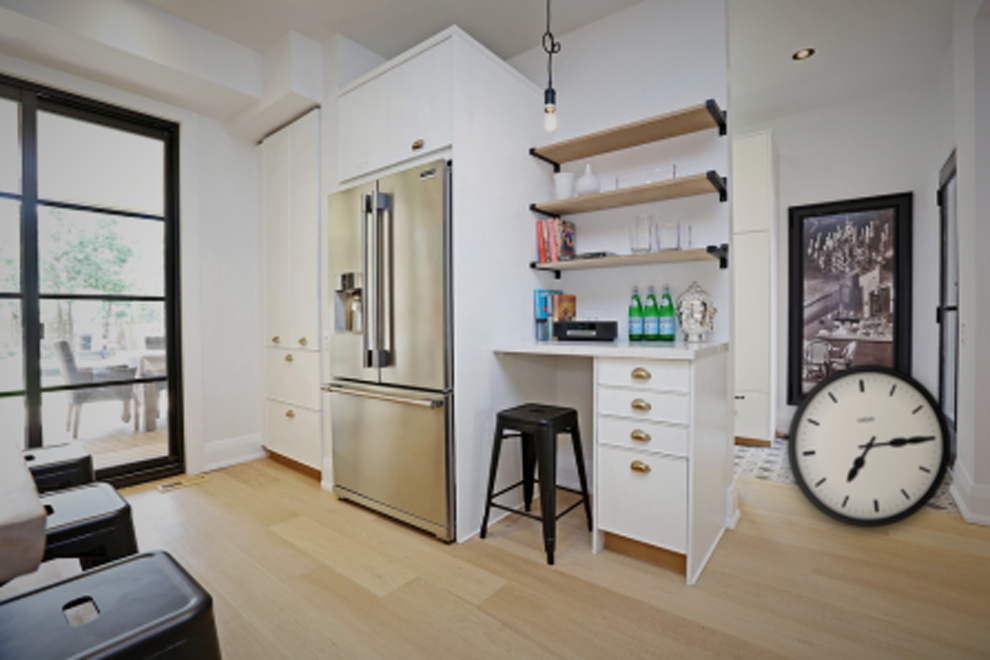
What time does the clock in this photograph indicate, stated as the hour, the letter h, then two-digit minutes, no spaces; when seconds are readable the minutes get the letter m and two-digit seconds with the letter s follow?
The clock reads 7h15
